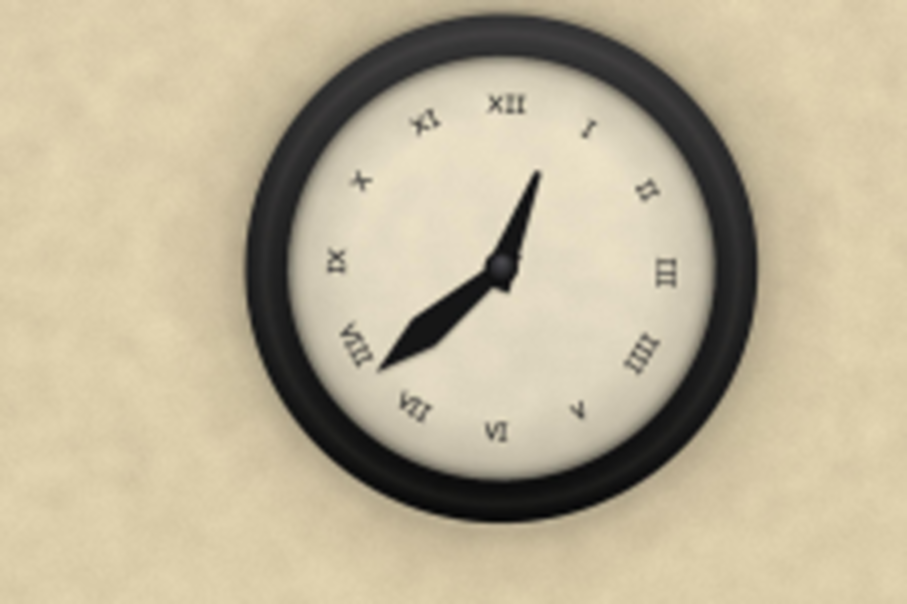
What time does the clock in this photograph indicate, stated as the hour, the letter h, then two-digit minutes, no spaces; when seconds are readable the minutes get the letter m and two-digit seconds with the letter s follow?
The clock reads 12h38
